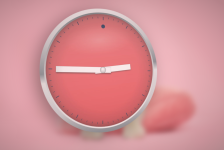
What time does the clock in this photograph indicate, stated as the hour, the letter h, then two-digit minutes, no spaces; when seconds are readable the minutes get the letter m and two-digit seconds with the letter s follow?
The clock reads 2h45
